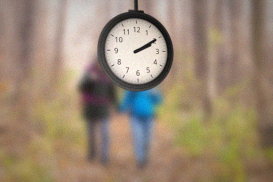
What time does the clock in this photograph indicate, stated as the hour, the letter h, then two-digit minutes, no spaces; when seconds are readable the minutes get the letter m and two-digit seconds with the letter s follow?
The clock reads 2h10
